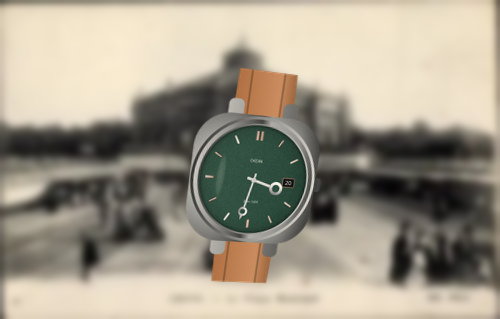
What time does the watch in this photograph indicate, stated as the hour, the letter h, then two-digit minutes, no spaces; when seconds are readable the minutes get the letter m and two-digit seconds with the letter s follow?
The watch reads 3h32
